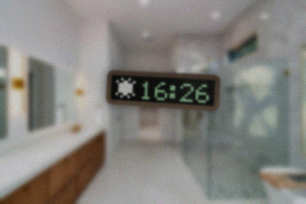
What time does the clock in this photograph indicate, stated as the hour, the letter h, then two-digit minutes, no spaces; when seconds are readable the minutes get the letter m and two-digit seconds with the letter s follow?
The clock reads 16h26
